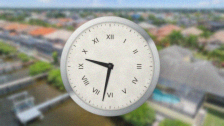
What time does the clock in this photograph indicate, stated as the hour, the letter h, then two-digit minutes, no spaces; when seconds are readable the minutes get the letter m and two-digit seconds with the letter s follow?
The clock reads 9h32
